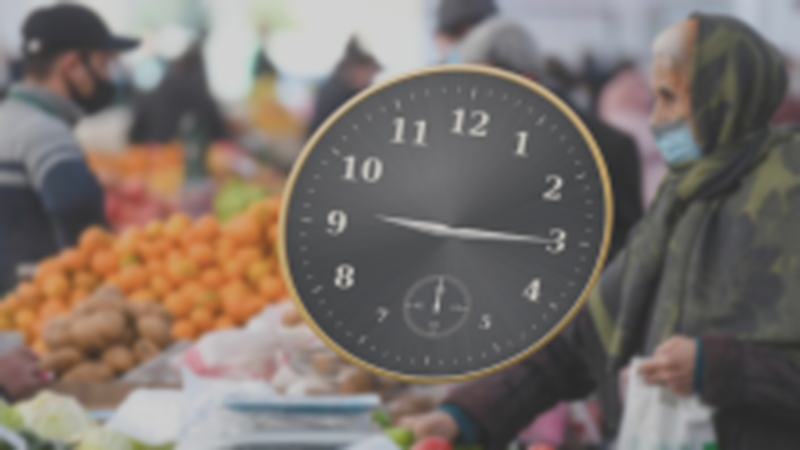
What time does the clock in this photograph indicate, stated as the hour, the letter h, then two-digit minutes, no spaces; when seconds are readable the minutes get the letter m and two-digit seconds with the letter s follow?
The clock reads 9h15
